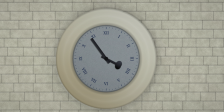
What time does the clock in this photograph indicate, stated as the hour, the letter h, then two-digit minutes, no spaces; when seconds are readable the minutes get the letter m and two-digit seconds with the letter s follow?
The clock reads 3h54
